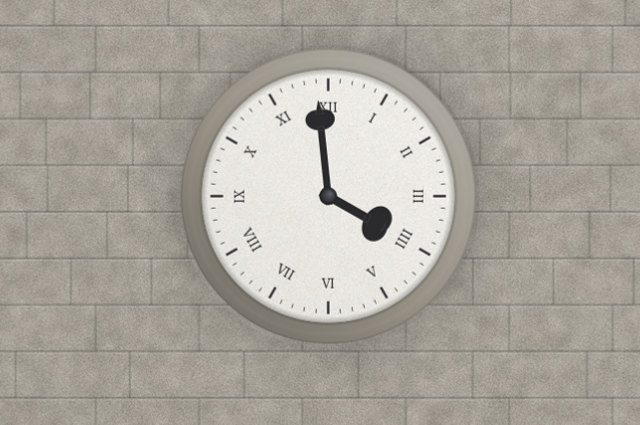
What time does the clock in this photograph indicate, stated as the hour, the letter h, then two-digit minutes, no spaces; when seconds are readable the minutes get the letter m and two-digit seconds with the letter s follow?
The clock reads 3h59
